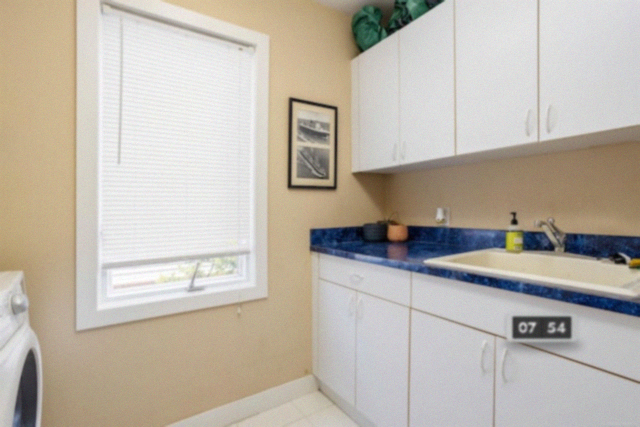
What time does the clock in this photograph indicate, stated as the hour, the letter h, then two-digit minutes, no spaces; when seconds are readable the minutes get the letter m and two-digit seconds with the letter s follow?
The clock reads 7h54
